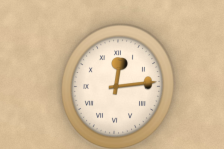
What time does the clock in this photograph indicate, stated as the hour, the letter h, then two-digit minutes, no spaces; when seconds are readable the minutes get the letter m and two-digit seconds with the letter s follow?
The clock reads 12h14
